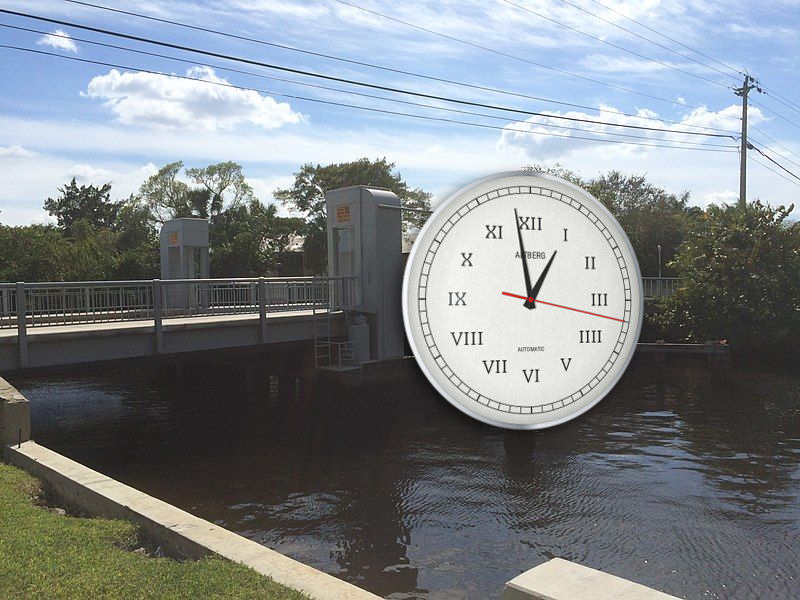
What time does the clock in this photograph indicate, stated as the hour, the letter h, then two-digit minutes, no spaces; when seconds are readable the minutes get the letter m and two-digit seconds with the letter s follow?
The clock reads 12h58m17s
